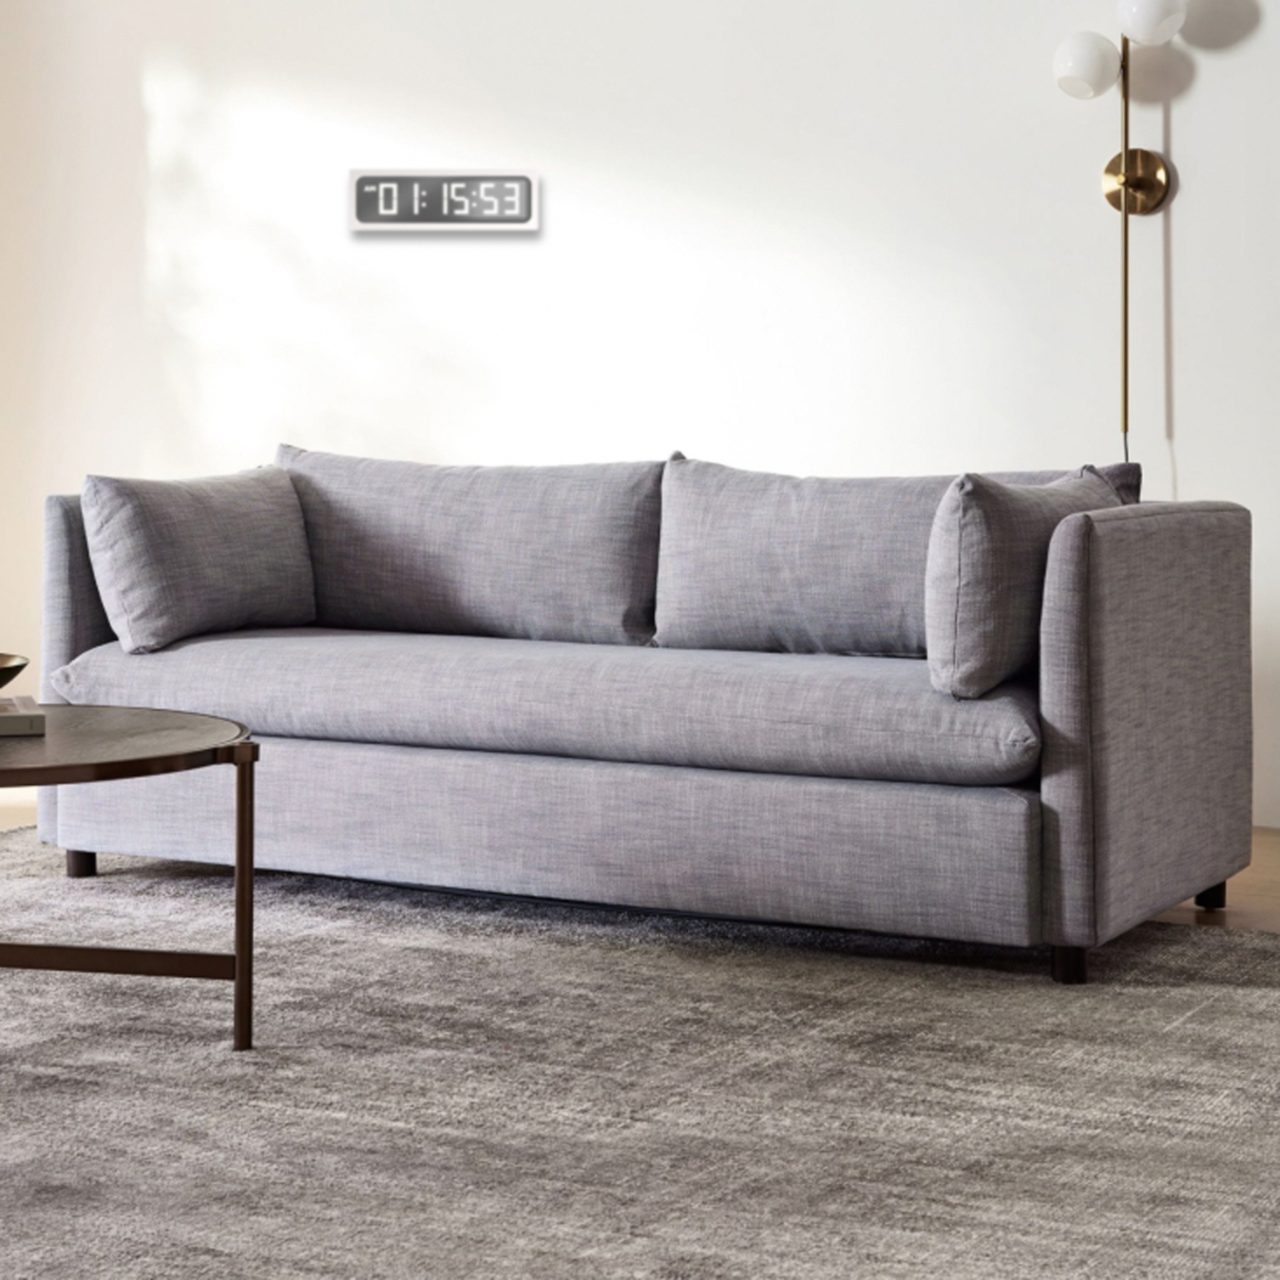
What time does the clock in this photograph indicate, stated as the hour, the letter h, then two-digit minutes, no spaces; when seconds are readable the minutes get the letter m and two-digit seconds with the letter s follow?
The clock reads 1h15m53s
